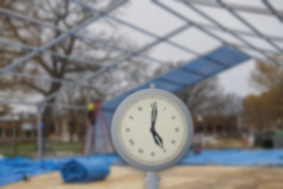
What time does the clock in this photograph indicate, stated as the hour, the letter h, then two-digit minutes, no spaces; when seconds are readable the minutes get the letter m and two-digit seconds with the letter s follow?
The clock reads 5h01
